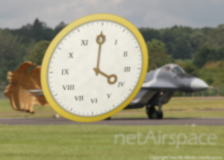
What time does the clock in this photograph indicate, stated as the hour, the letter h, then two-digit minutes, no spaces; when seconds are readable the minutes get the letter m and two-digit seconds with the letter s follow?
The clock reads 4h00
